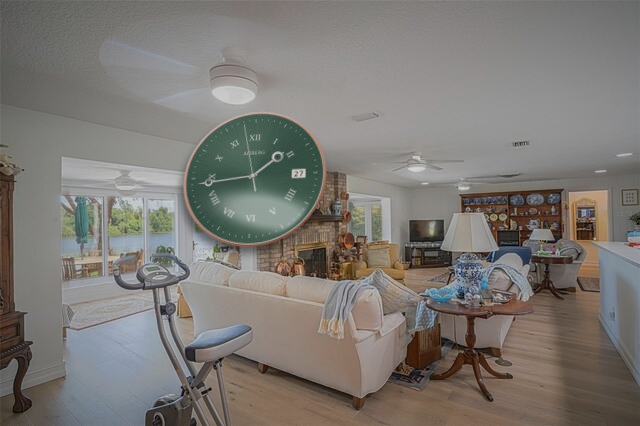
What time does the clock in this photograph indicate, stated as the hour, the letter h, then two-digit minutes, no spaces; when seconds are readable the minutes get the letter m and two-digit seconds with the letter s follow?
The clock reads 1h43m58s
